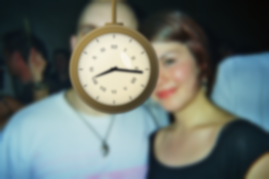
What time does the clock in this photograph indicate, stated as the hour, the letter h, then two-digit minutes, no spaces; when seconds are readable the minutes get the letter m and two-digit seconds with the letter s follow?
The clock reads 8h16
